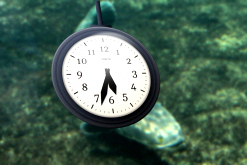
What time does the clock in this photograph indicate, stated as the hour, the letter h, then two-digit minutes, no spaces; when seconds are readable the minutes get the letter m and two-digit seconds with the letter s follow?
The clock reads 5h33
